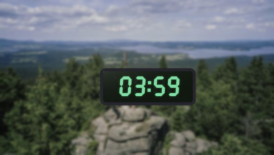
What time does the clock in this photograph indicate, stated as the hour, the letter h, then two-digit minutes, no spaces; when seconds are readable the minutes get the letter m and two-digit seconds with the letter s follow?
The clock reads 3h59
